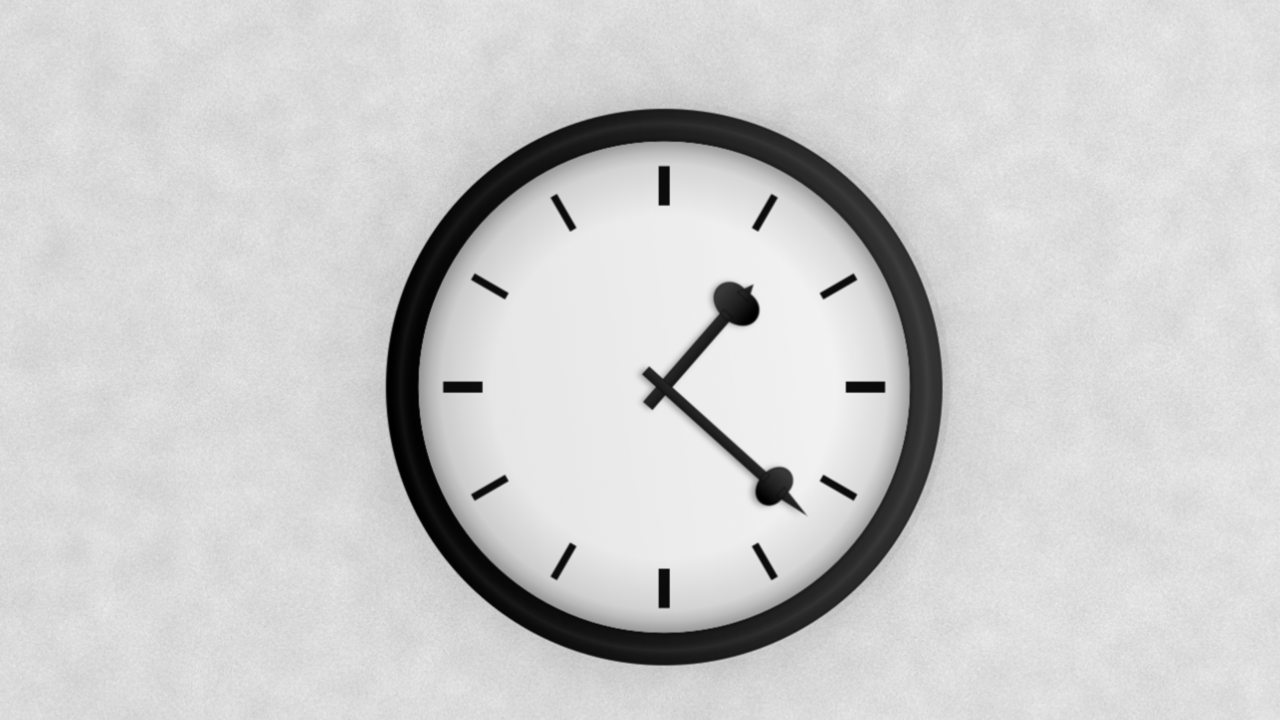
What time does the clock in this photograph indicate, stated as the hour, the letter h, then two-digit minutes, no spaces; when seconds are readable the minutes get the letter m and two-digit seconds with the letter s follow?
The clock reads 1h22
